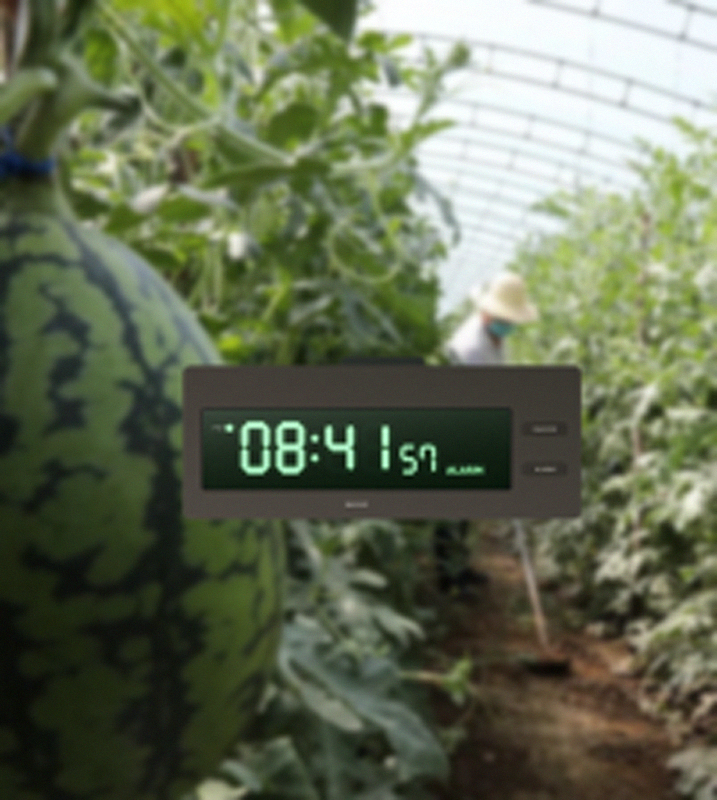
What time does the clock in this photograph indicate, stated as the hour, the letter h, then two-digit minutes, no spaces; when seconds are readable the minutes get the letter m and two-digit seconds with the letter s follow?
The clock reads 8h41m57s
